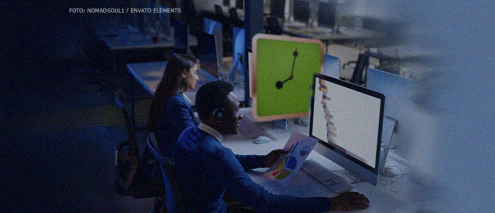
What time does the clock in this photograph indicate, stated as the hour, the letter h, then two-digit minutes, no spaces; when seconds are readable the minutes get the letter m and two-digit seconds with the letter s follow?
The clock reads 8h02
